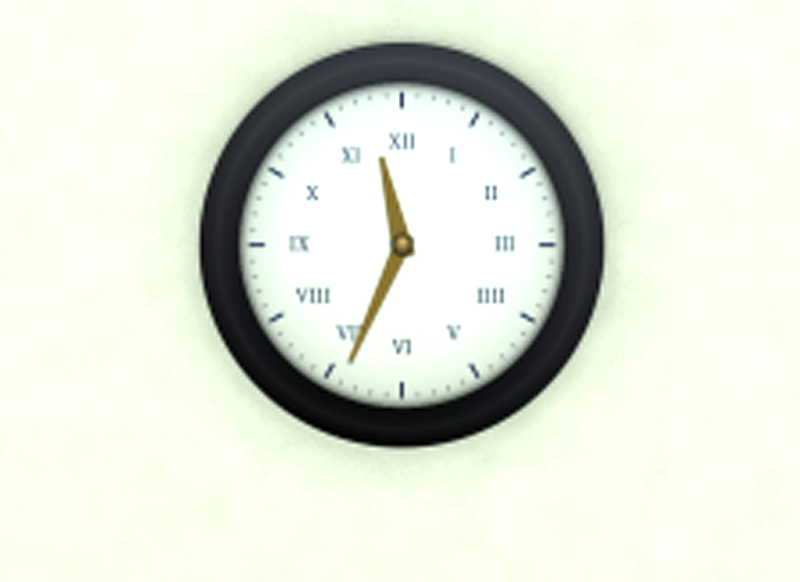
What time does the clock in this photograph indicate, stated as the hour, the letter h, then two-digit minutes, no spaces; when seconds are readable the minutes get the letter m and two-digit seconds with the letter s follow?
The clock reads 11h34
